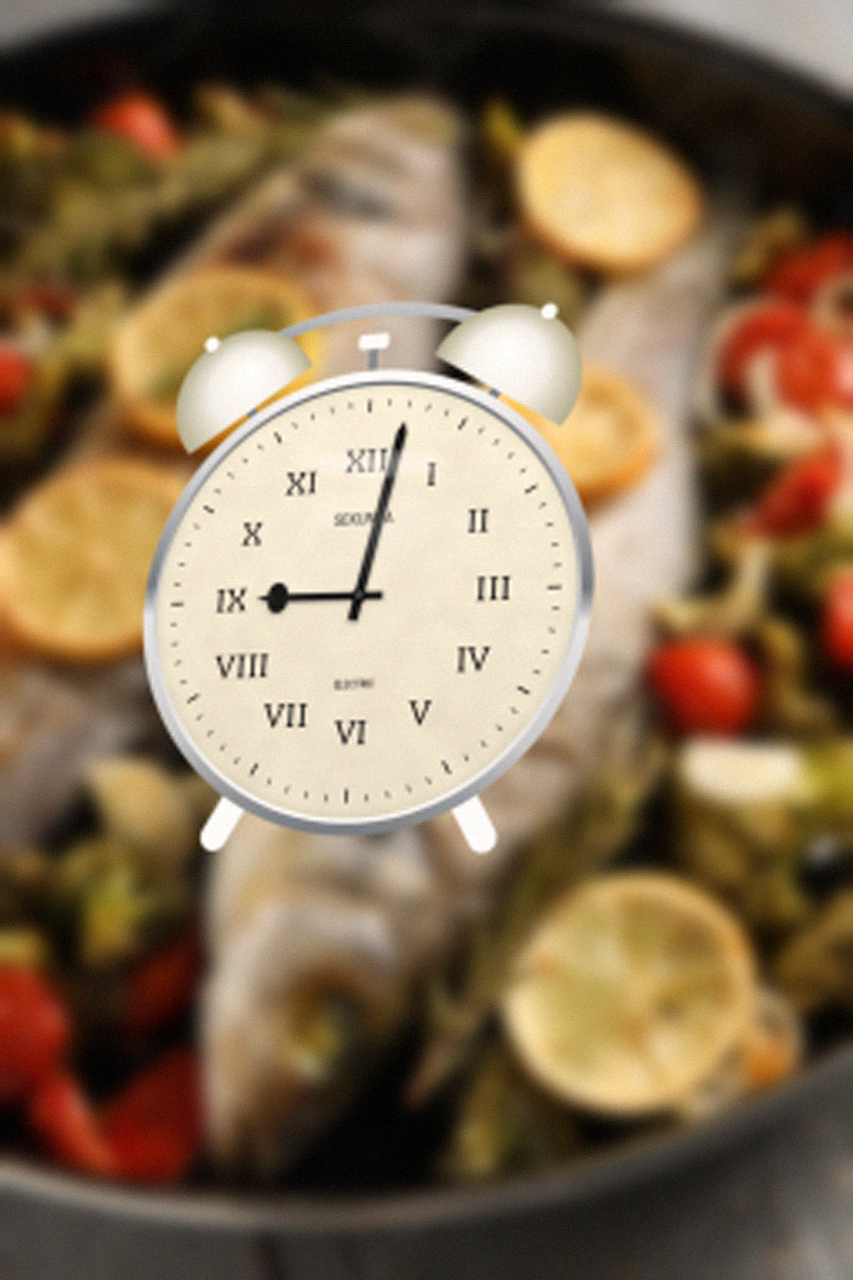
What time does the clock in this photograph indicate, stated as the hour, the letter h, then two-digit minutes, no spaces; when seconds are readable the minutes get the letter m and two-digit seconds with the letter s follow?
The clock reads 9h02
